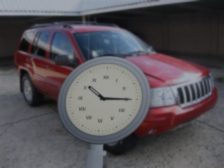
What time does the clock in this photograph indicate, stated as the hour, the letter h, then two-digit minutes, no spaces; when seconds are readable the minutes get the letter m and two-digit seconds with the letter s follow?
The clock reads 10h15
